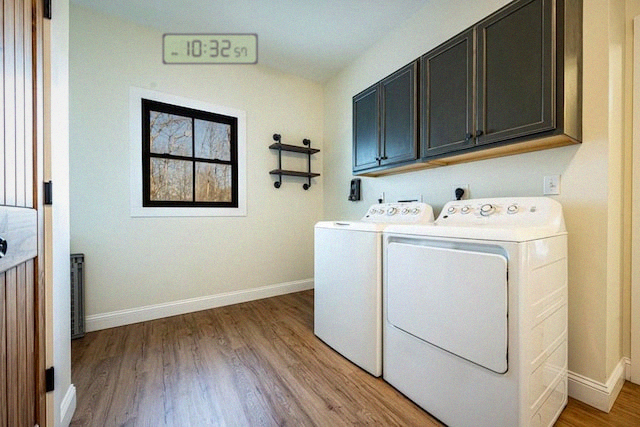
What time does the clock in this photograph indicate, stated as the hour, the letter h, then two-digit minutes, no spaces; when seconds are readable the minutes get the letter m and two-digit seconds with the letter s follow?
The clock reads 10h32
